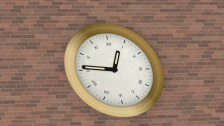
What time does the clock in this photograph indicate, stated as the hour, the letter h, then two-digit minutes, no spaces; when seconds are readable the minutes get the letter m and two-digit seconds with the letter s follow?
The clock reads 12h46
